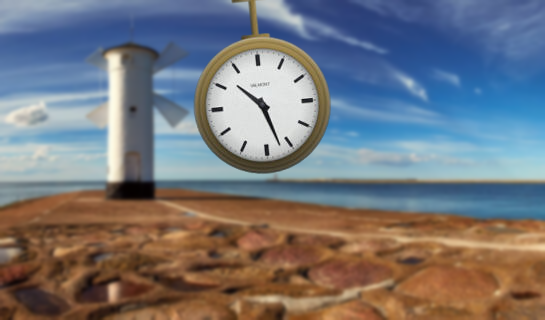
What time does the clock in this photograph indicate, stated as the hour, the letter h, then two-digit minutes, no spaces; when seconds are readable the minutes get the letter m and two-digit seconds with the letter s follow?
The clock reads 10h27
